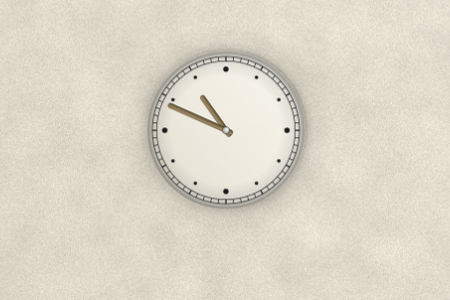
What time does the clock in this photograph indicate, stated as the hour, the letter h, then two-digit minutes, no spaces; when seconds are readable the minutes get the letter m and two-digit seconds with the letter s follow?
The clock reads 10h49
